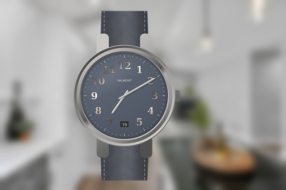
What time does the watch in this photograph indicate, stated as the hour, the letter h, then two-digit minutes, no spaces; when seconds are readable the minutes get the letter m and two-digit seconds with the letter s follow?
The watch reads 7h10
